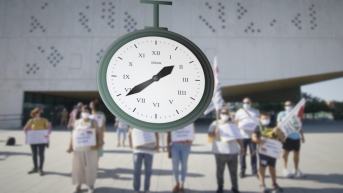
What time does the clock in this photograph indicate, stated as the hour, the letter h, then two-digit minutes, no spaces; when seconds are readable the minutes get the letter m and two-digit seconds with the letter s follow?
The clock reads 1h39
